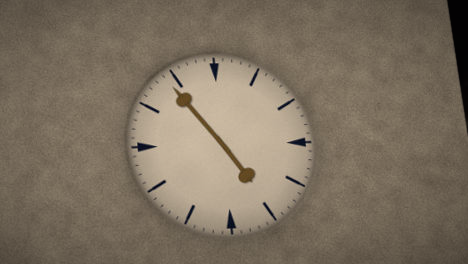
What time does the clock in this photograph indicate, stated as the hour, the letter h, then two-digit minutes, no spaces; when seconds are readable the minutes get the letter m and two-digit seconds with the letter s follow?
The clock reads 4h54
